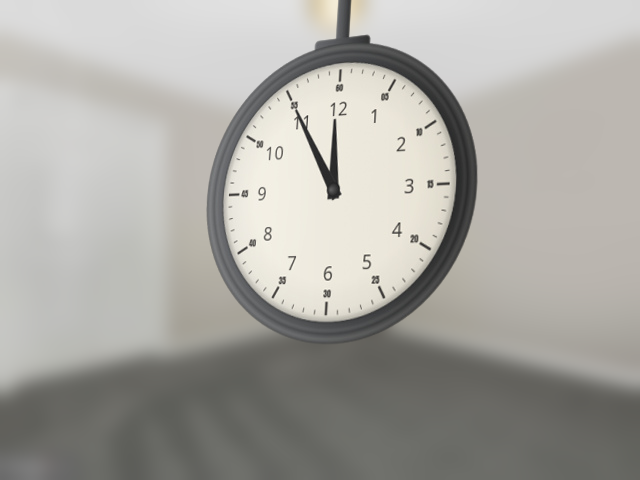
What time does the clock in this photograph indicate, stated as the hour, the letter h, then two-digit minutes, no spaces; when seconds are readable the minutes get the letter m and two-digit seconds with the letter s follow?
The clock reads 11h55
